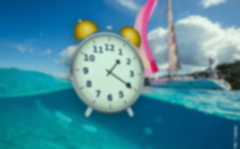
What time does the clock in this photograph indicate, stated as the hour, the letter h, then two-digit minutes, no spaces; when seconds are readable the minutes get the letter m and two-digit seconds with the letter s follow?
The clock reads 1h20
